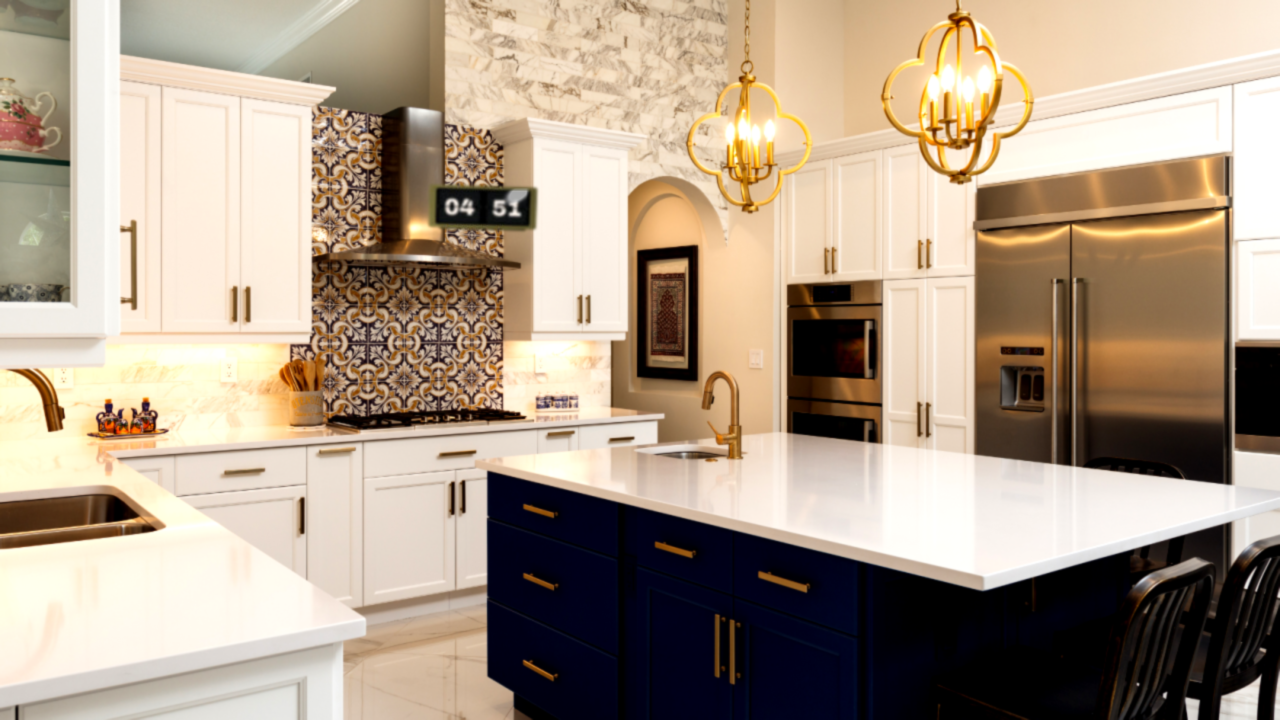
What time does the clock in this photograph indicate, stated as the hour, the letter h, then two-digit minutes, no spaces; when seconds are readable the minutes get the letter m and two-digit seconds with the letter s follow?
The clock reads 4h51
